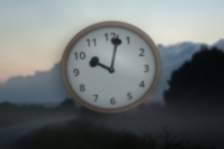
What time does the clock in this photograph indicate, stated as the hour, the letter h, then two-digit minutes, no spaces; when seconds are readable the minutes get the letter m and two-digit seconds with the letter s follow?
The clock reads 10h02
